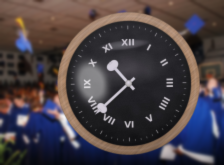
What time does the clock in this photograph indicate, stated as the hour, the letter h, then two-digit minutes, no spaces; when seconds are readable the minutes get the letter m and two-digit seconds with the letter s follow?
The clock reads 10h38
